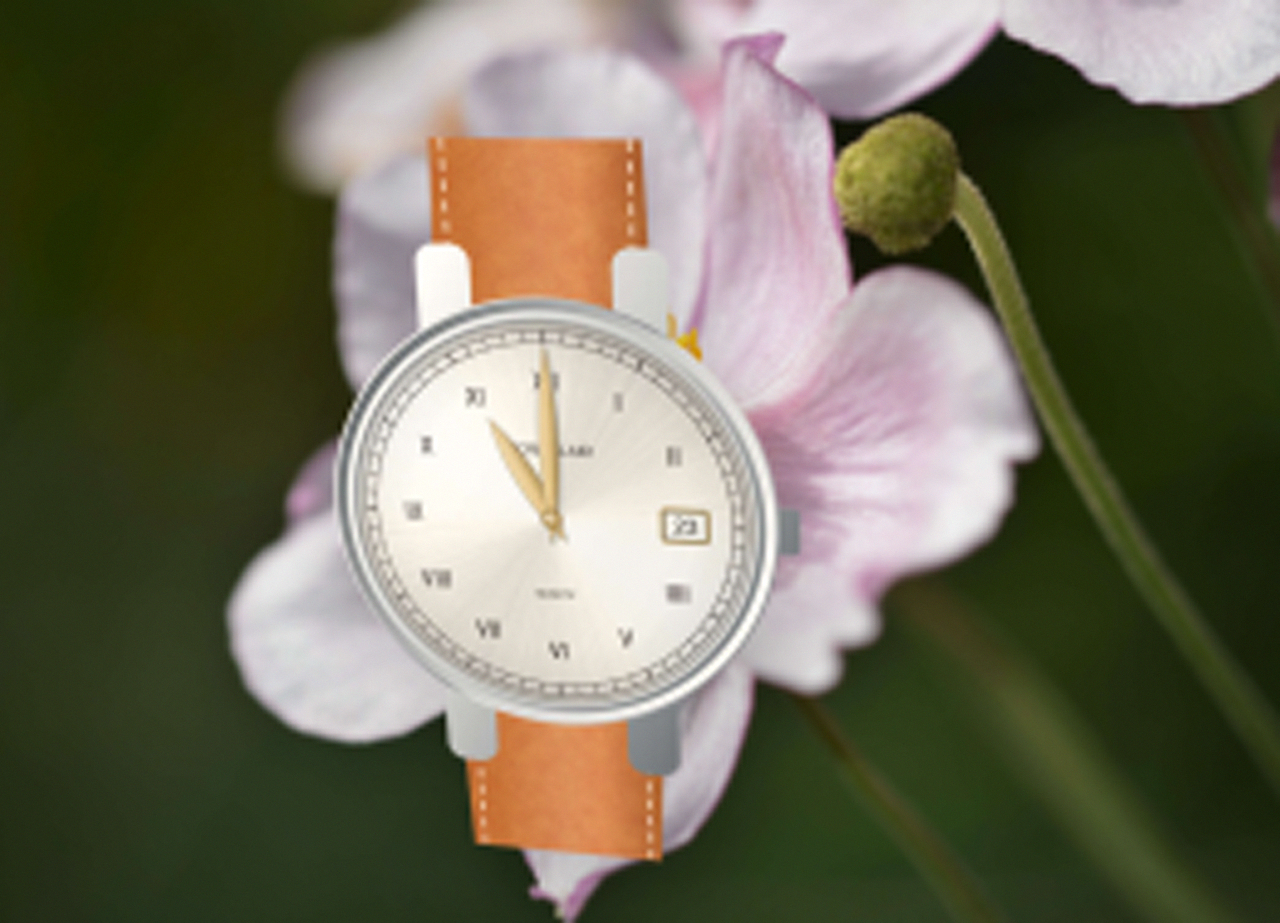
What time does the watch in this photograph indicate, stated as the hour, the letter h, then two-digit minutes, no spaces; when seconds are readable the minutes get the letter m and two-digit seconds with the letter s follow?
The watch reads 11h00
